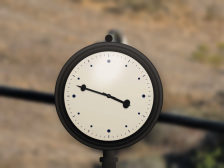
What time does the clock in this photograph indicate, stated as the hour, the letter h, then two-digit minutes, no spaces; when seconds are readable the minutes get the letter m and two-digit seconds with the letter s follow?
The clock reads 3h48
